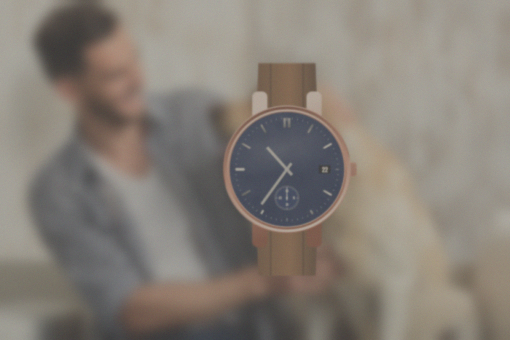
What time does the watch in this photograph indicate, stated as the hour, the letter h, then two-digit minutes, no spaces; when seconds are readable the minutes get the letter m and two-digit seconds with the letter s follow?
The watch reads 10h36
